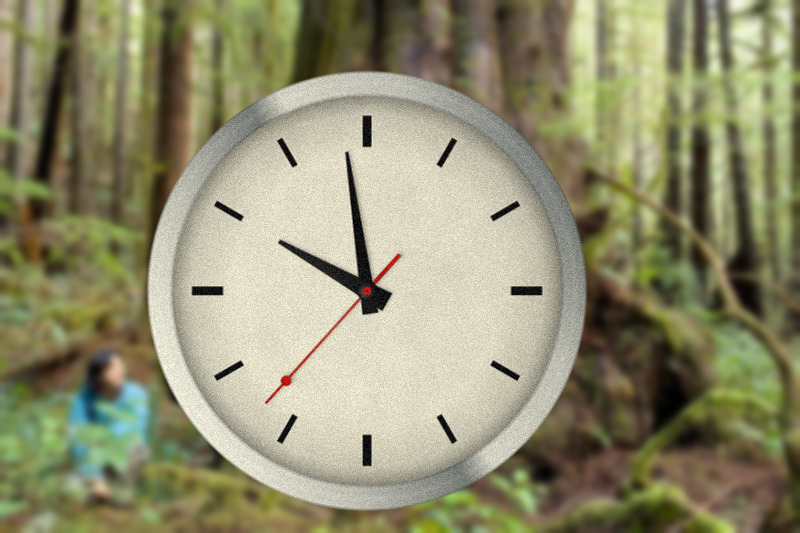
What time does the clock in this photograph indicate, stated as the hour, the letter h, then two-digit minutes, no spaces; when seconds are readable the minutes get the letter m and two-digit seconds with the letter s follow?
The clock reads 9h58m37s
